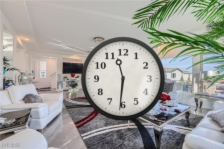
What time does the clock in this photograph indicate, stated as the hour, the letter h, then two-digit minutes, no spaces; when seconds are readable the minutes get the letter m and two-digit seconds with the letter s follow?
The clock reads 11h31
